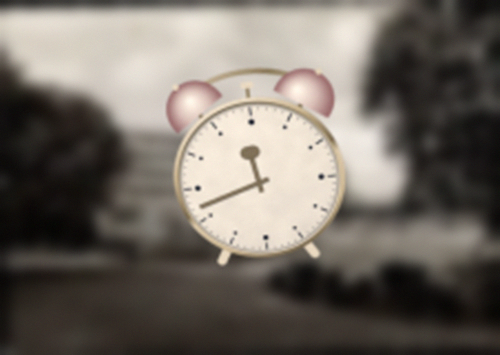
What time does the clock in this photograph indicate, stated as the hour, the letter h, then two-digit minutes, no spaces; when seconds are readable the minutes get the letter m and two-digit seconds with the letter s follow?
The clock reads 11h42
